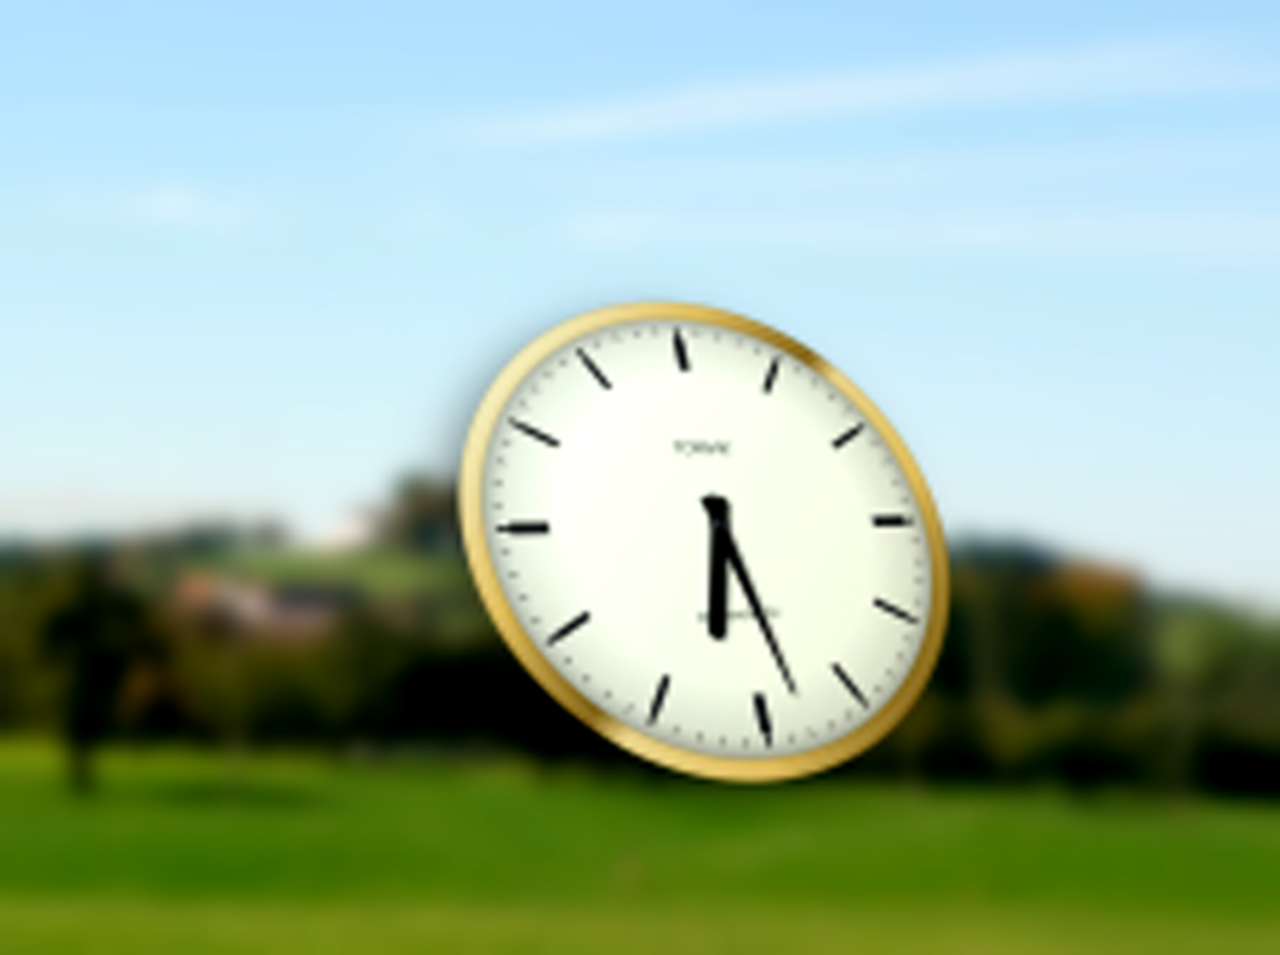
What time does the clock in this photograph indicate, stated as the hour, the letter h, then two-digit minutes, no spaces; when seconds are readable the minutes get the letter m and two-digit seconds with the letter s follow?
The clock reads 6h28
